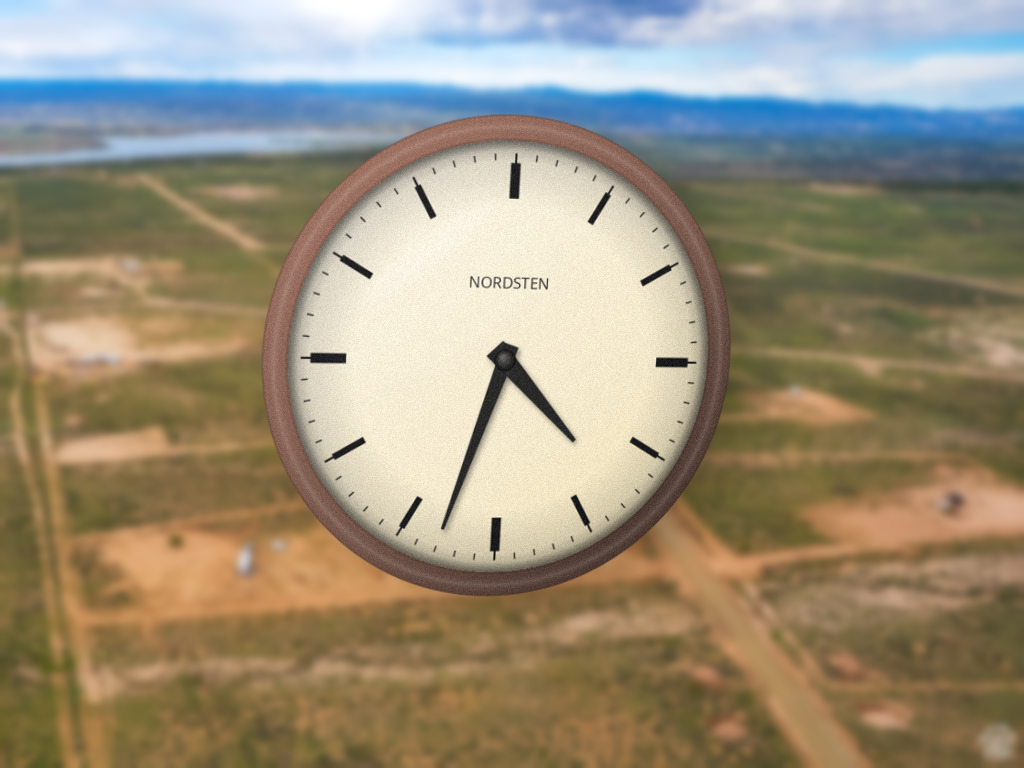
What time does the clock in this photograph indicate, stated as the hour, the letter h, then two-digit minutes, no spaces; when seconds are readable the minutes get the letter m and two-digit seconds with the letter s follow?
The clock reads 4h33
